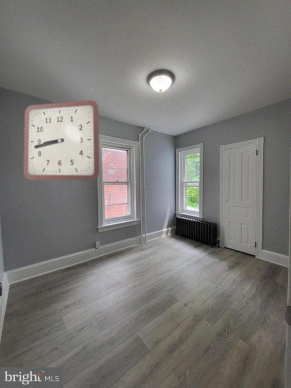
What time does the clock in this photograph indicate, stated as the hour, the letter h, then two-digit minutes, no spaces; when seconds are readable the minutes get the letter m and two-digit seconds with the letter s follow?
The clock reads 8h43
